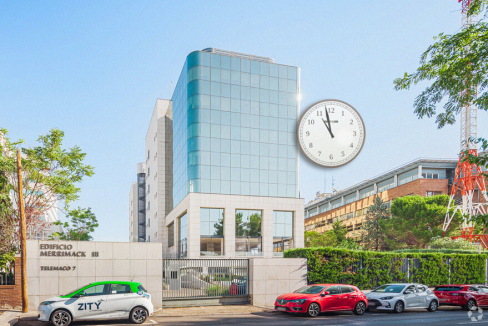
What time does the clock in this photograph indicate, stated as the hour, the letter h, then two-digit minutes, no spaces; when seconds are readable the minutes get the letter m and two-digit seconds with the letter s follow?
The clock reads 10h58
